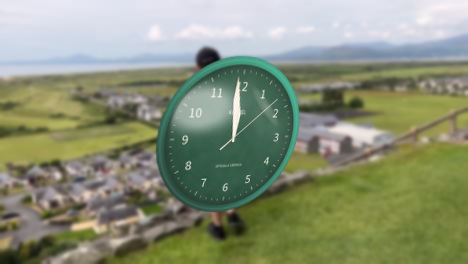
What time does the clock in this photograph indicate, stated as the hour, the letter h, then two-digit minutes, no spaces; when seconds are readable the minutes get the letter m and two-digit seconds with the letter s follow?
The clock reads 11h59m08s
